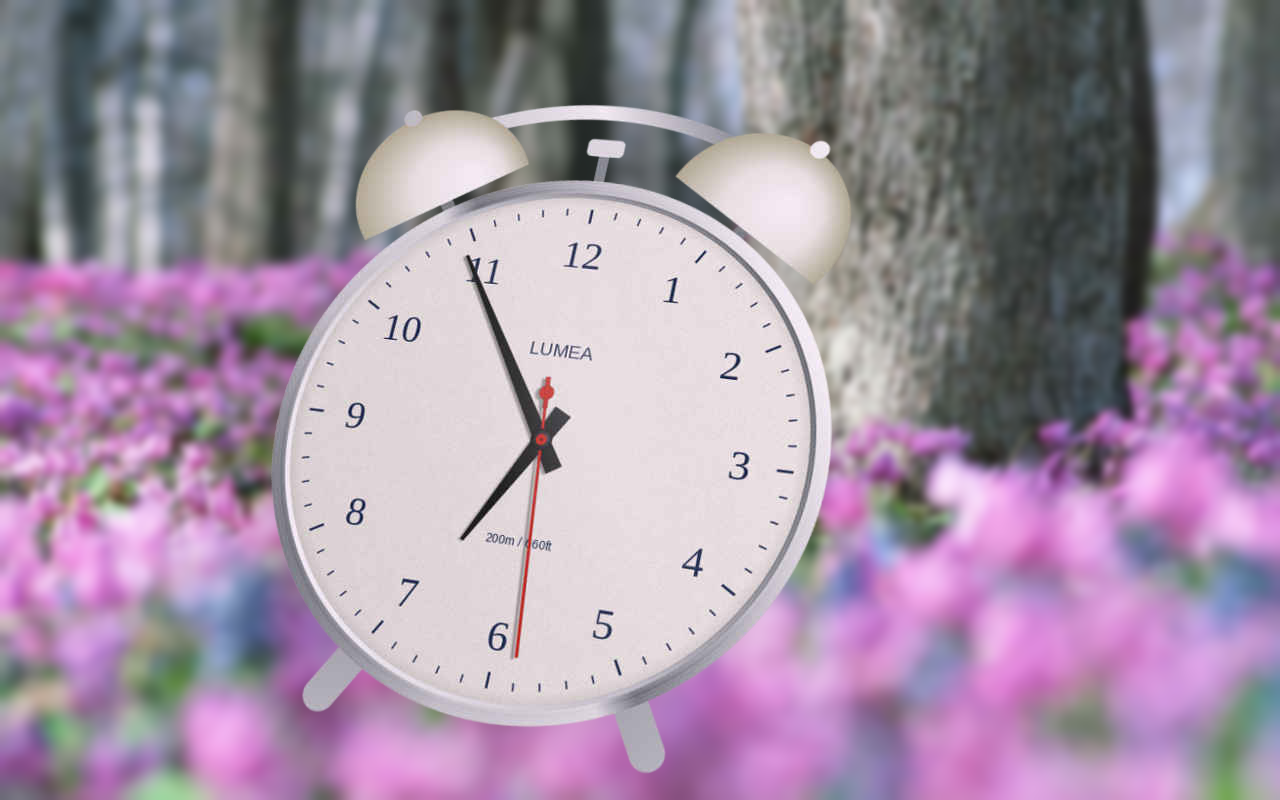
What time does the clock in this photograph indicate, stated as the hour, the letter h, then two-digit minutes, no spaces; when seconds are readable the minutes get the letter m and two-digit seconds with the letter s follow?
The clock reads 6h54m29s
